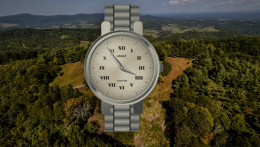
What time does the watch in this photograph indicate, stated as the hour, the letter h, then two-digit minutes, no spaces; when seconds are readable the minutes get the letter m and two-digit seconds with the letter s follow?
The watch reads 3h54
